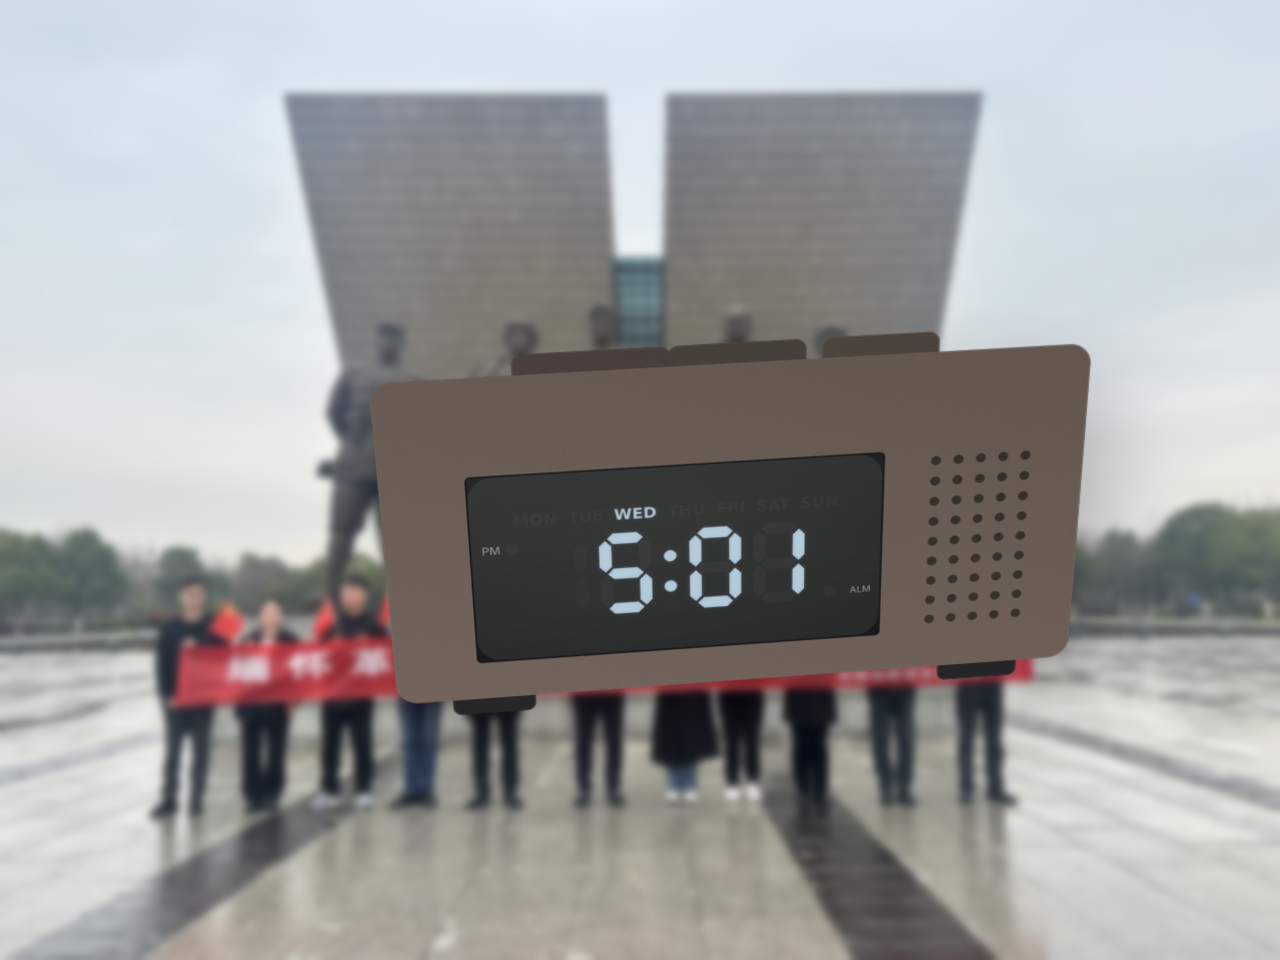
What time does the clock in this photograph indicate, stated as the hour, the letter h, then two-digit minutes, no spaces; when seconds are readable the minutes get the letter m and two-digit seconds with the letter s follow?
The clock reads 5h01
